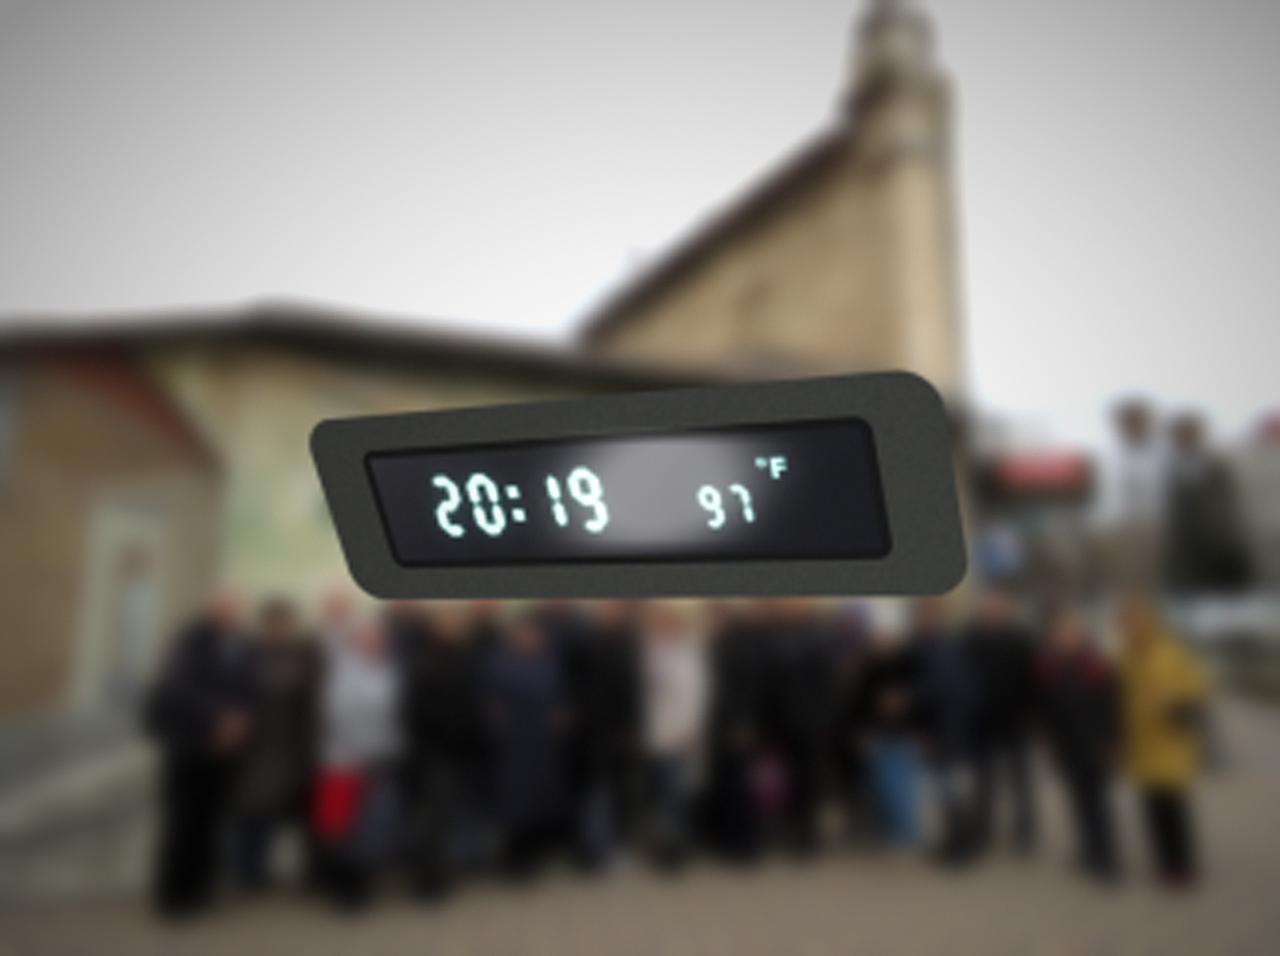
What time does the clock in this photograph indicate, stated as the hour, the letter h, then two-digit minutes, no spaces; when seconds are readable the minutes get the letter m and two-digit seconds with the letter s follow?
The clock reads 20h19
